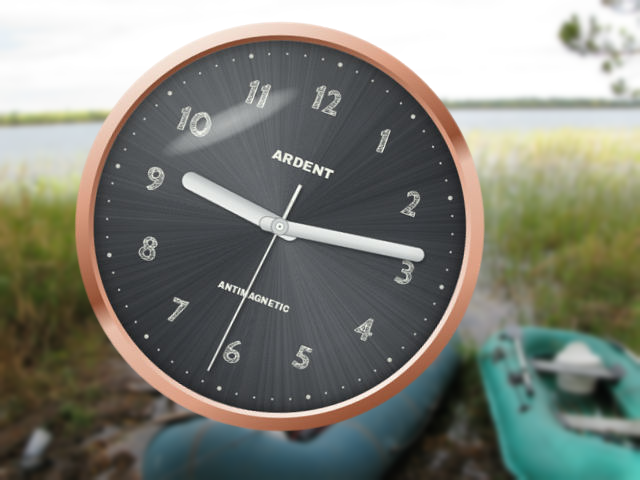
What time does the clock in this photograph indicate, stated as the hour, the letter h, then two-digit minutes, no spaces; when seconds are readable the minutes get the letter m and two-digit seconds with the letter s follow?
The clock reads 9h13m31s
